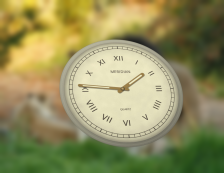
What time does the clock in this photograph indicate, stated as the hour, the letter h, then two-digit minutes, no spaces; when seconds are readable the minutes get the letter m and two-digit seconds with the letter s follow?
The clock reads 1h46
